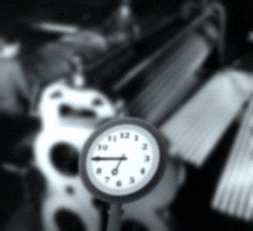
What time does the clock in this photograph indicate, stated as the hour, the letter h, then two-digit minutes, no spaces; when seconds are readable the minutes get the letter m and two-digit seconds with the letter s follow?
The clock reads 6h45
